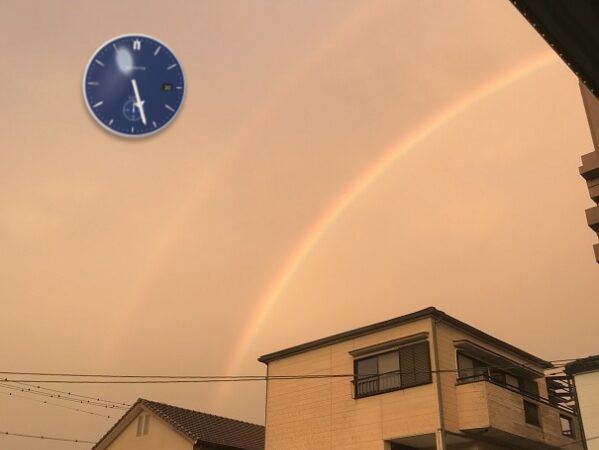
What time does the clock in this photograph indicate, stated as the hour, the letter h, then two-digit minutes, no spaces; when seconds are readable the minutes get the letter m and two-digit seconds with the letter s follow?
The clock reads 5h27
